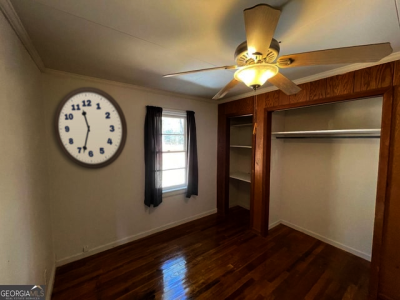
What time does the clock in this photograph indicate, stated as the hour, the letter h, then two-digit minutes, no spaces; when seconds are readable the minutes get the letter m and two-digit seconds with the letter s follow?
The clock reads 11h33
